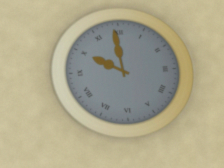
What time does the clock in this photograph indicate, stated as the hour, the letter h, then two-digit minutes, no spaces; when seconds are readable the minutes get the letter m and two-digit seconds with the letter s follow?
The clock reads 9h59
